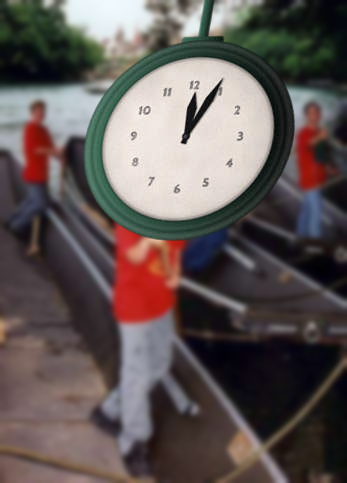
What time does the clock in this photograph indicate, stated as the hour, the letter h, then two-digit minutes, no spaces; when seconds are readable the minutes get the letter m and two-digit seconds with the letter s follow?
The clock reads 12h04
